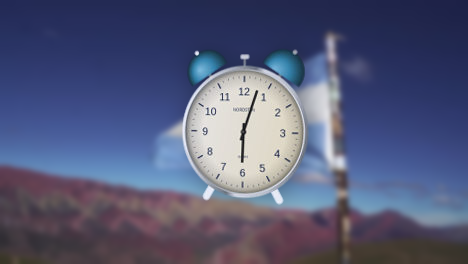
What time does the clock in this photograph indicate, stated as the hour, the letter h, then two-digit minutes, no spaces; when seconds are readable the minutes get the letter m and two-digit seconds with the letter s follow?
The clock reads 6h03
